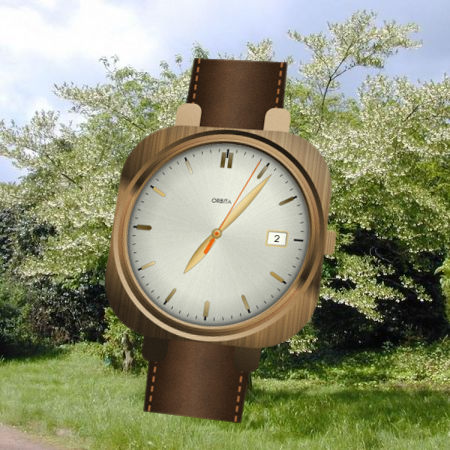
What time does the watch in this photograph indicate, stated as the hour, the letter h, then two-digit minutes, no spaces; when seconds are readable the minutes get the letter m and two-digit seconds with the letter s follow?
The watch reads 7h06m04s
